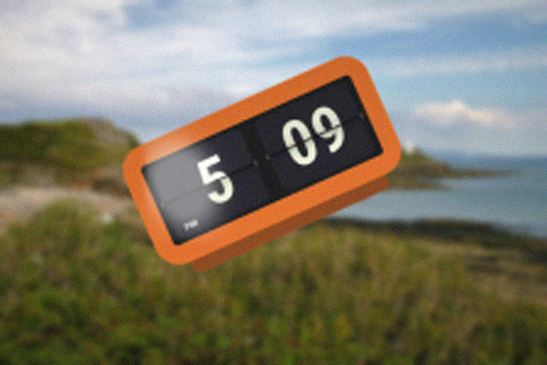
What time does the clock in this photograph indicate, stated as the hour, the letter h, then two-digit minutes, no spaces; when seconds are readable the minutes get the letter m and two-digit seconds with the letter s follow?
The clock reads 5h09
